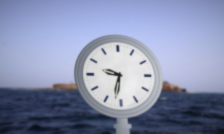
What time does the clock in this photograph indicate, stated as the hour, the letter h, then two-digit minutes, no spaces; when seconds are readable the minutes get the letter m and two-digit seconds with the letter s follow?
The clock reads 9h32
